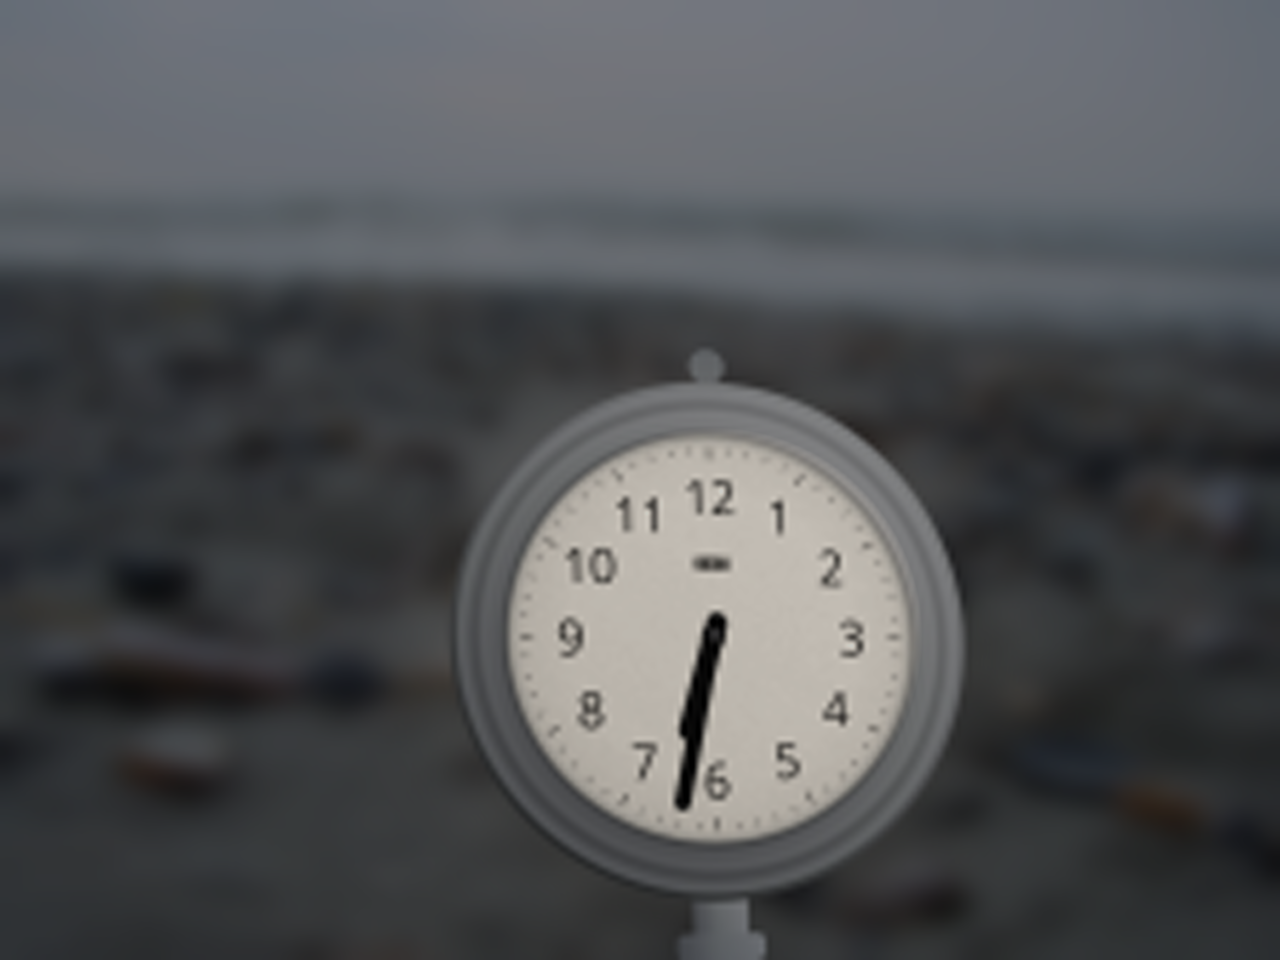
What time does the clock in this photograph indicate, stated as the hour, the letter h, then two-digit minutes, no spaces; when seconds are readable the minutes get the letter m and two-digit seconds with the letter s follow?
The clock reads 6h32
